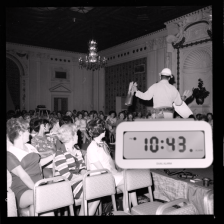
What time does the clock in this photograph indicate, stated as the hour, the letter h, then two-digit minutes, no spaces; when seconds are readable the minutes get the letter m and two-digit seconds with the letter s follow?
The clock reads 10h43
